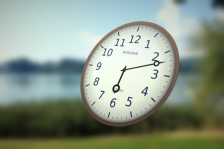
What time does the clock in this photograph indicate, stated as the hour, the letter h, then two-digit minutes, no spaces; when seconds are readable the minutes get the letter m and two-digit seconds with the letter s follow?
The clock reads 6h12
